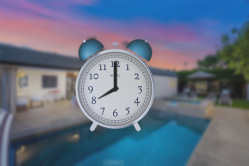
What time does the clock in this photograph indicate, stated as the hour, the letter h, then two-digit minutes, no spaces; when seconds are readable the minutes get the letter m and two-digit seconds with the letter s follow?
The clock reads 8h00
